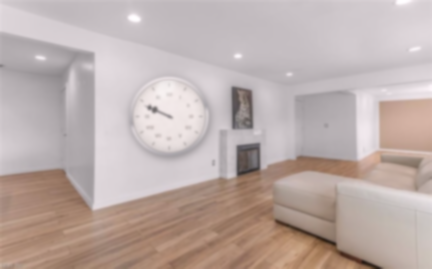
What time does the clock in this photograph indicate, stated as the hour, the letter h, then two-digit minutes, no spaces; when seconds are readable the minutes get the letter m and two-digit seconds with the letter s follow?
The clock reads 9h49
